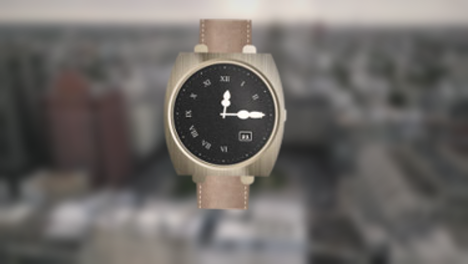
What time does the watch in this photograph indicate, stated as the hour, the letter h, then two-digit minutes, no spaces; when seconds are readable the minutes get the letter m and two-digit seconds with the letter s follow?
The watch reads 12h15
